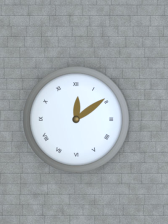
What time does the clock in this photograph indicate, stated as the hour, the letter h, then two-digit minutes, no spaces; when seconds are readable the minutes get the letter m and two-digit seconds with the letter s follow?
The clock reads 12h09
